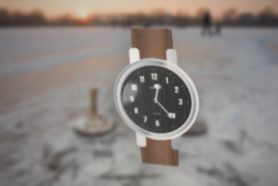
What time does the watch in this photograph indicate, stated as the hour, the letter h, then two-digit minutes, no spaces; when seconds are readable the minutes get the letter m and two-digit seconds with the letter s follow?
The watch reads 12h23
